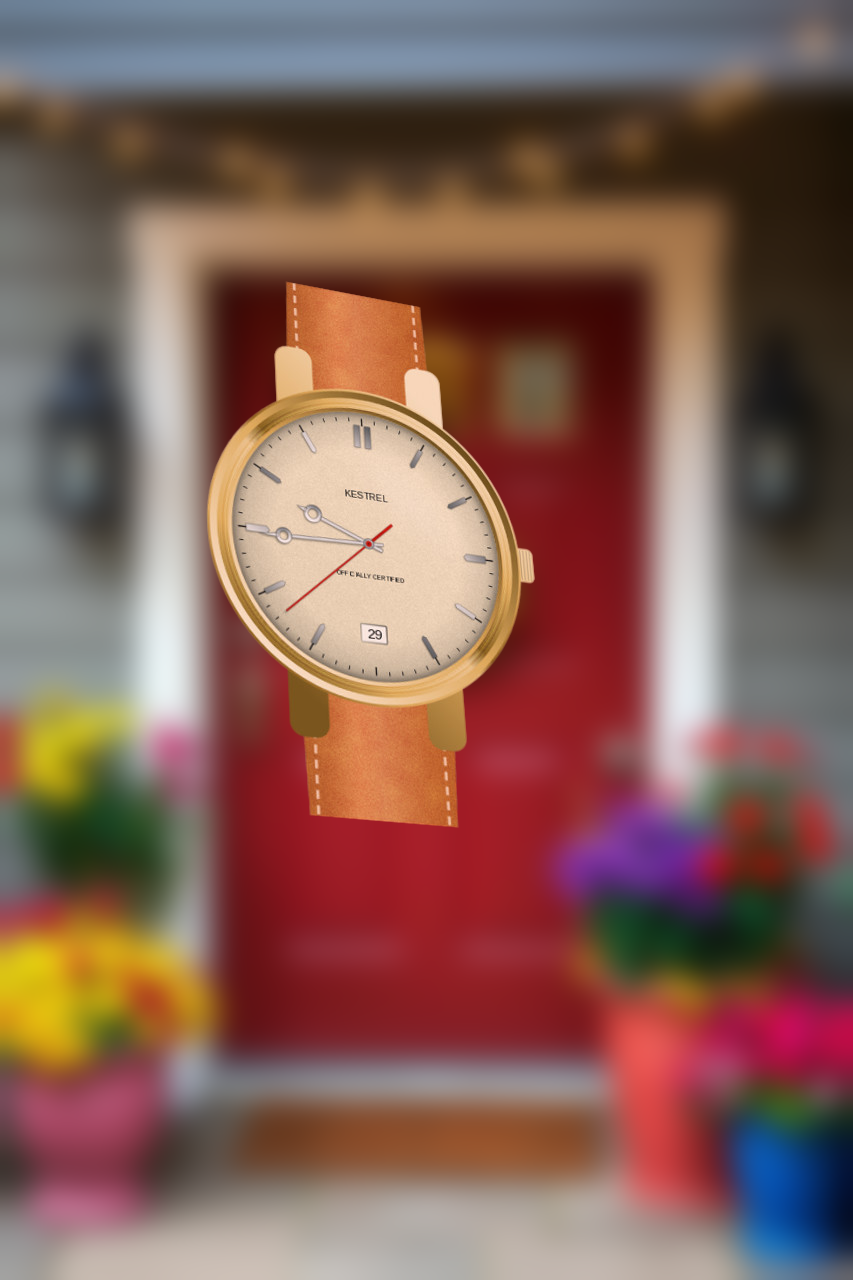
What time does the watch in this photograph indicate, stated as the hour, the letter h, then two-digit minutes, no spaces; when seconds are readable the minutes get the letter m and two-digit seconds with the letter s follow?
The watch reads 9h44m38s
